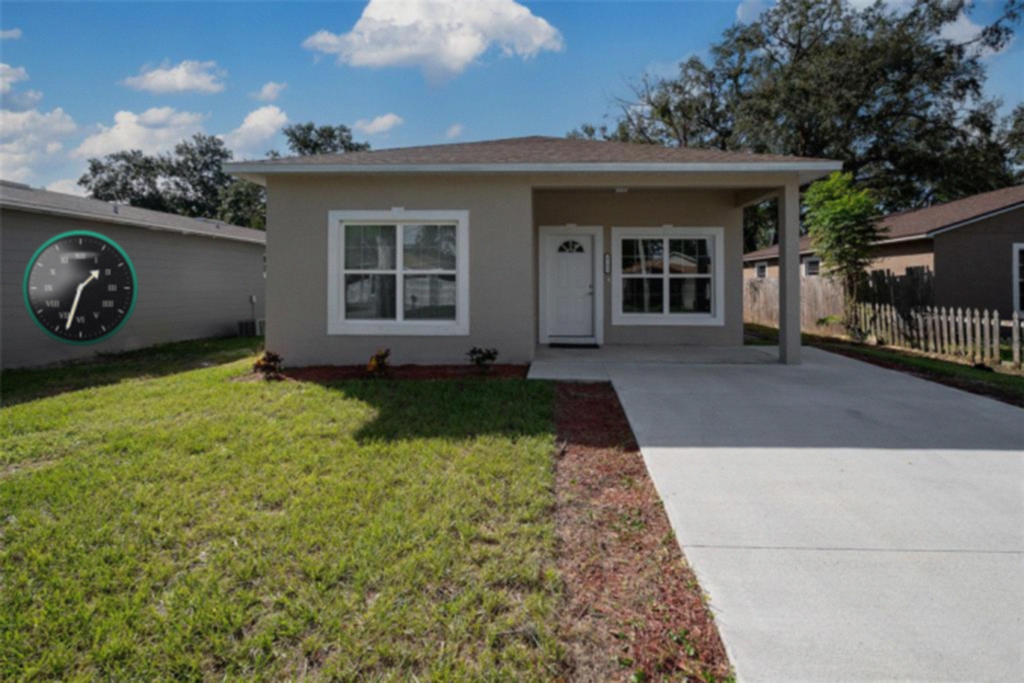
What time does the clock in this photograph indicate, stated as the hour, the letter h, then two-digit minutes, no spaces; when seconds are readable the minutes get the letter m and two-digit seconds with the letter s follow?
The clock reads 1h33
